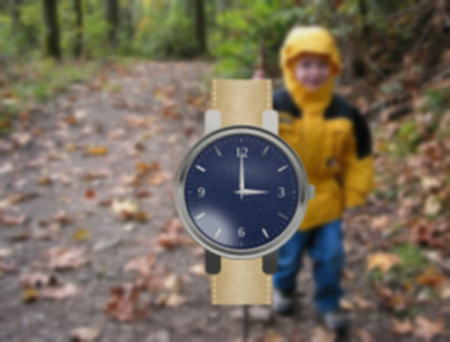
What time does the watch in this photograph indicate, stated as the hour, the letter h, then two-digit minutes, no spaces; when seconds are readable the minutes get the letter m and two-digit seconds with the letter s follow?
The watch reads 3h00
